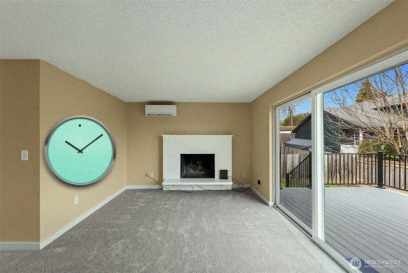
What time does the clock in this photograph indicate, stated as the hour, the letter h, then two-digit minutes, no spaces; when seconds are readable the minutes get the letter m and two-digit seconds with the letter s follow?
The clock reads 10h09
